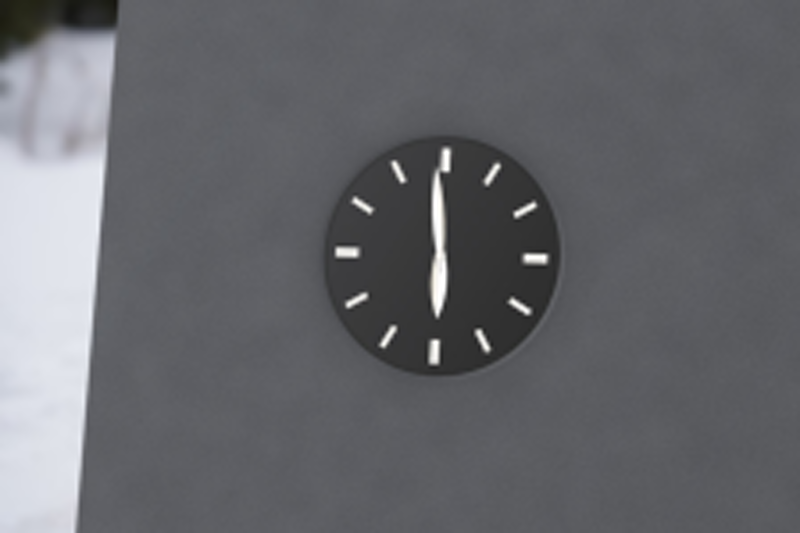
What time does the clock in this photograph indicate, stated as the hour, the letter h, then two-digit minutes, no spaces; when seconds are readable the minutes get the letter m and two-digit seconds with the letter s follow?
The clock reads 5h59
